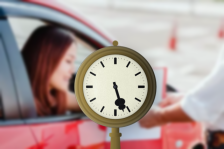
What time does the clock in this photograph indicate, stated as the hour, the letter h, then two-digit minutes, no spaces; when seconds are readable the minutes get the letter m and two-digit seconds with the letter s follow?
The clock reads 5h27
